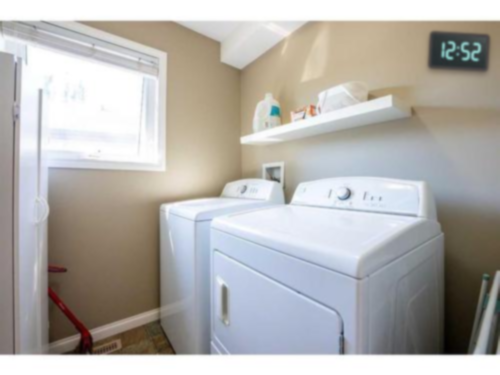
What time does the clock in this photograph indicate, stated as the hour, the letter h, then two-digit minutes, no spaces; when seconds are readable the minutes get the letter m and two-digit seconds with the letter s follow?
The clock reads 12h52
